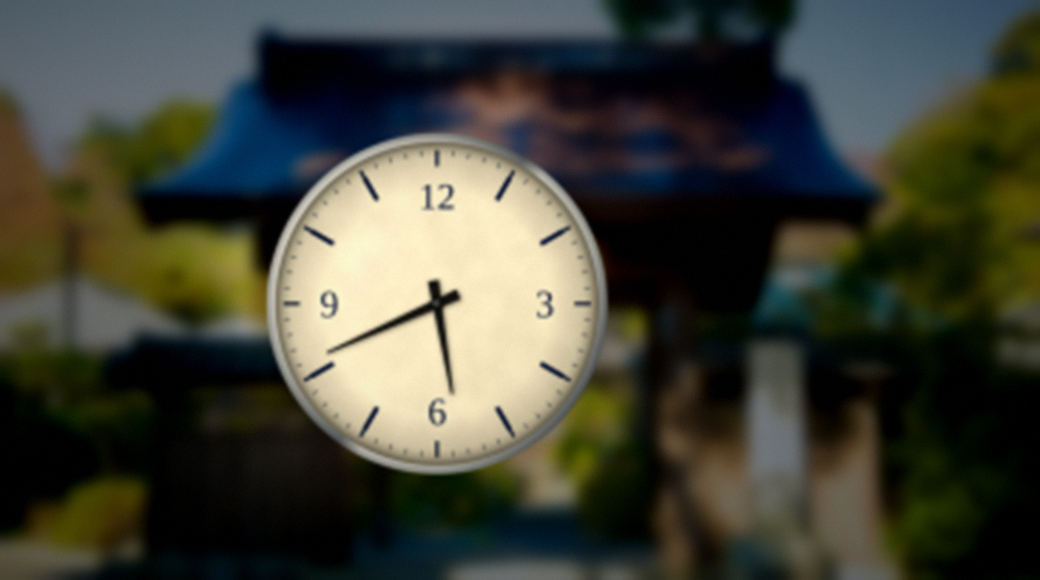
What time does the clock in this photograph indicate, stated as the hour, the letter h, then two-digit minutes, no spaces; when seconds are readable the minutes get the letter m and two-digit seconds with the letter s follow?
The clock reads 5h41
